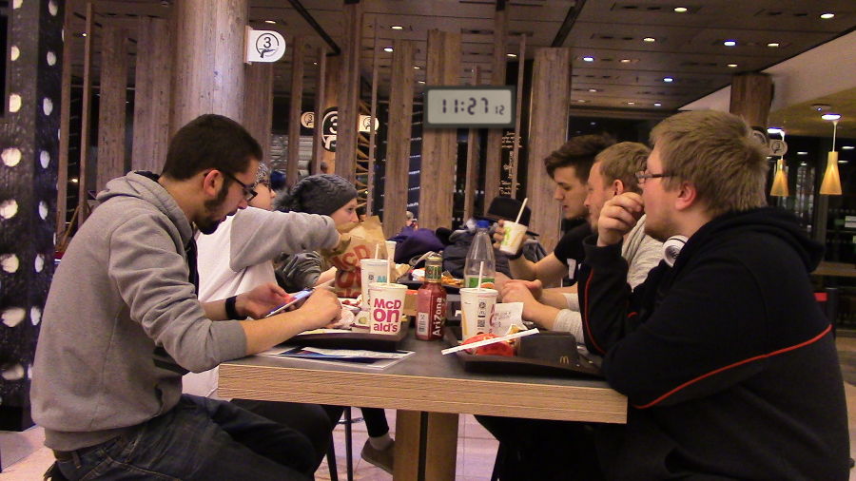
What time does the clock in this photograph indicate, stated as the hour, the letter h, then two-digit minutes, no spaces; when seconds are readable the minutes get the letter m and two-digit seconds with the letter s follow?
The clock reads 11h27
